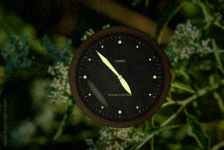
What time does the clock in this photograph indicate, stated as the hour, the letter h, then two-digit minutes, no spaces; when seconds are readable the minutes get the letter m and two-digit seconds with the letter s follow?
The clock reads 4h53
